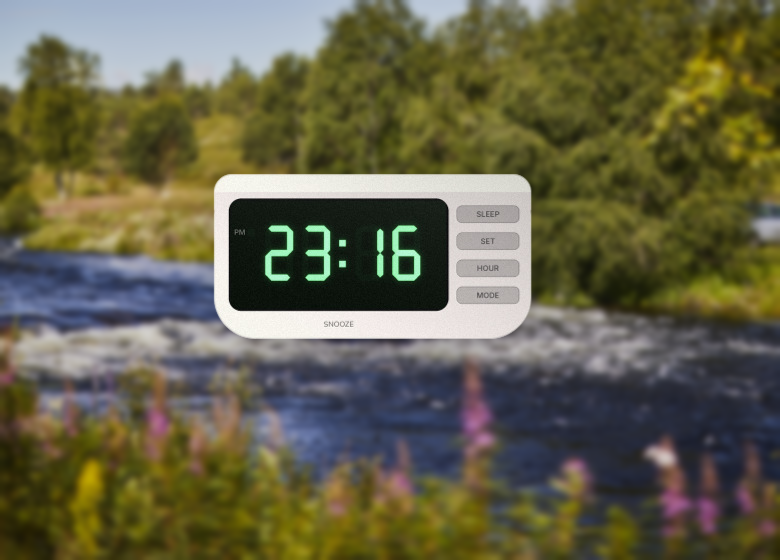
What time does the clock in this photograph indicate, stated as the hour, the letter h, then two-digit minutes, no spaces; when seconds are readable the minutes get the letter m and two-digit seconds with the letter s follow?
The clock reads 23h16
